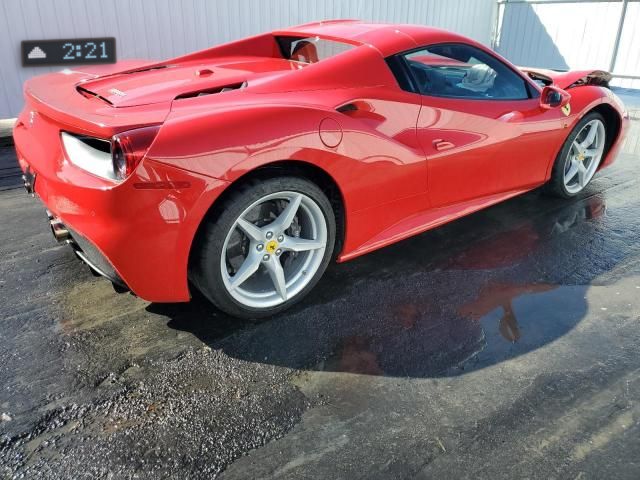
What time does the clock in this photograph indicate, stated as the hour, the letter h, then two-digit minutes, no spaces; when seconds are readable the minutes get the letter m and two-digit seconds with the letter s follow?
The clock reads 2h21
